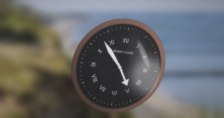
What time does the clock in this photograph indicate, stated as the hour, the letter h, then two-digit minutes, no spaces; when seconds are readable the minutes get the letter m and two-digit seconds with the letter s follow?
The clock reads 4h53
